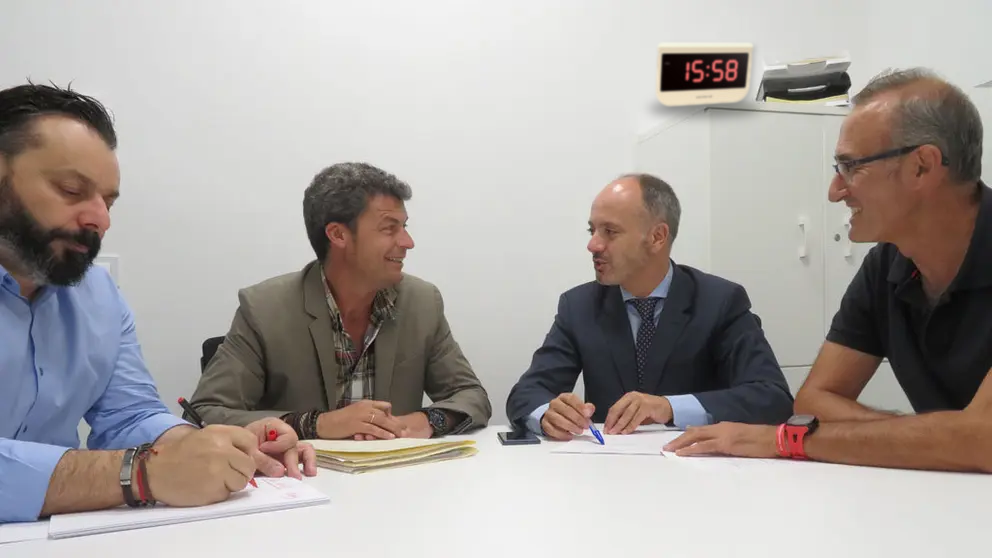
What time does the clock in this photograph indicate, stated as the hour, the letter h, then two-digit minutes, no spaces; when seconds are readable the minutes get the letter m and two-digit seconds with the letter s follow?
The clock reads 15h58
